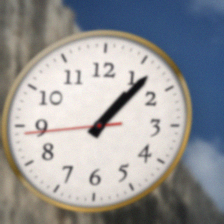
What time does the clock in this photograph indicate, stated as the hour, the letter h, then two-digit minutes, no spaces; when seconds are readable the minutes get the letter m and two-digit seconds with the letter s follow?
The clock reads 1h06m44s
